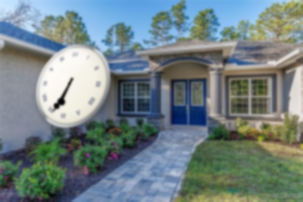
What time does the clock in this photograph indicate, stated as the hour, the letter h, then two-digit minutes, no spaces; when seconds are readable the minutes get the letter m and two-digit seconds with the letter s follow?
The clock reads 6h34
